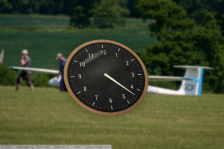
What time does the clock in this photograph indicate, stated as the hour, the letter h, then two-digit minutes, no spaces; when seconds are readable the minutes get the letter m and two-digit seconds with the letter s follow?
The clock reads 4h22
